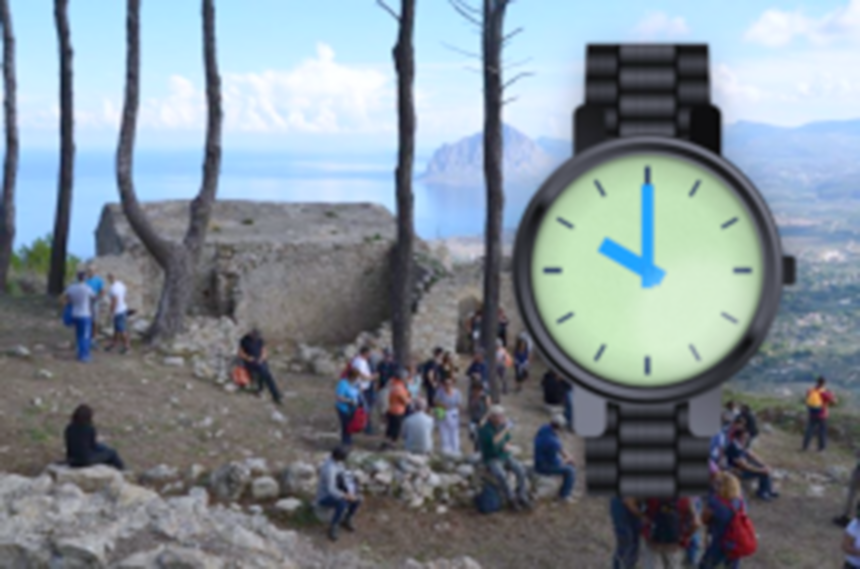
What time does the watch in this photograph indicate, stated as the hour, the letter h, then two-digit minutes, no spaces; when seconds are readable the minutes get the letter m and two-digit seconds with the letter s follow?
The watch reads 10h00
